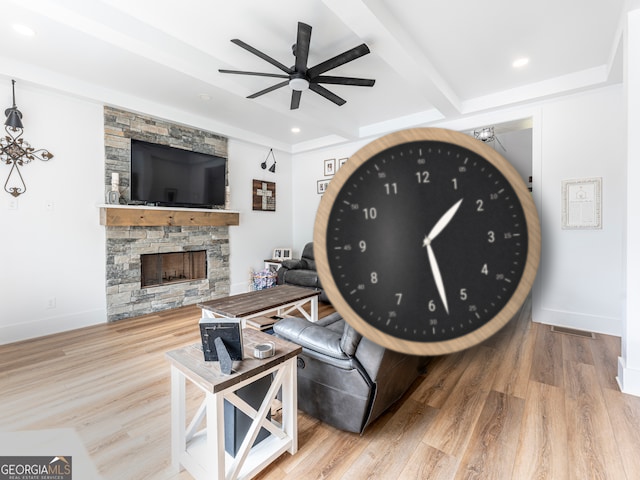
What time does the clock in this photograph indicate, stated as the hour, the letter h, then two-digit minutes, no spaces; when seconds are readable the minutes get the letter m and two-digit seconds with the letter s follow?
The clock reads 1h28
